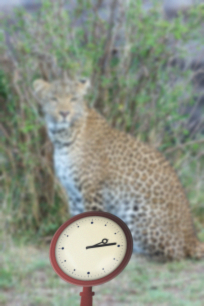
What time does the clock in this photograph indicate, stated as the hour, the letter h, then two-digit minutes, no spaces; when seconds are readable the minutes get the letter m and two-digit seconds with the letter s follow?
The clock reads 2h14
